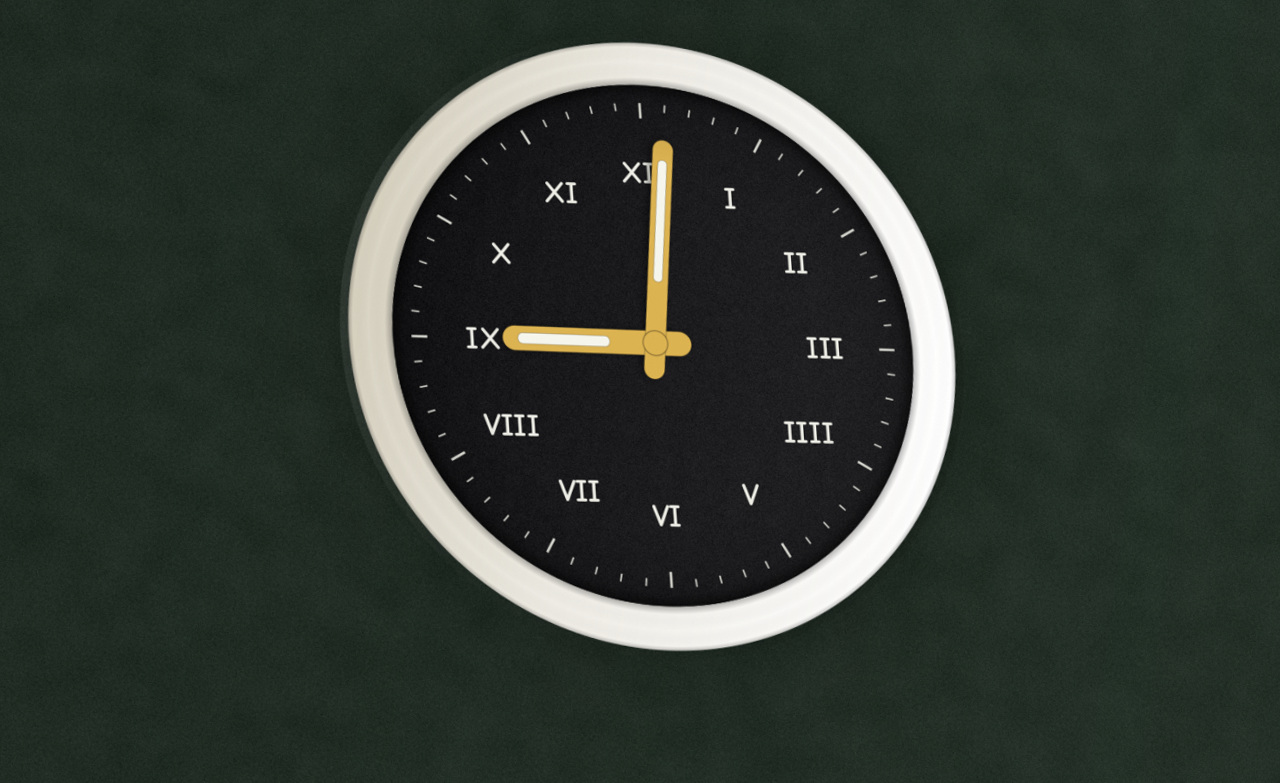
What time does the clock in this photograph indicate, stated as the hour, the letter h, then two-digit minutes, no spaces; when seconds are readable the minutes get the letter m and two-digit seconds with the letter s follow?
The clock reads 9h01
